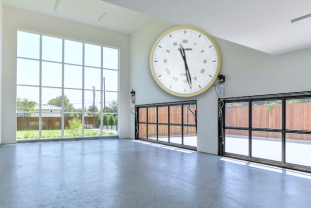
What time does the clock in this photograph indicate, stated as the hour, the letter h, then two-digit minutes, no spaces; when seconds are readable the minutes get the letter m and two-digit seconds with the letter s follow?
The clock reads 11h28
